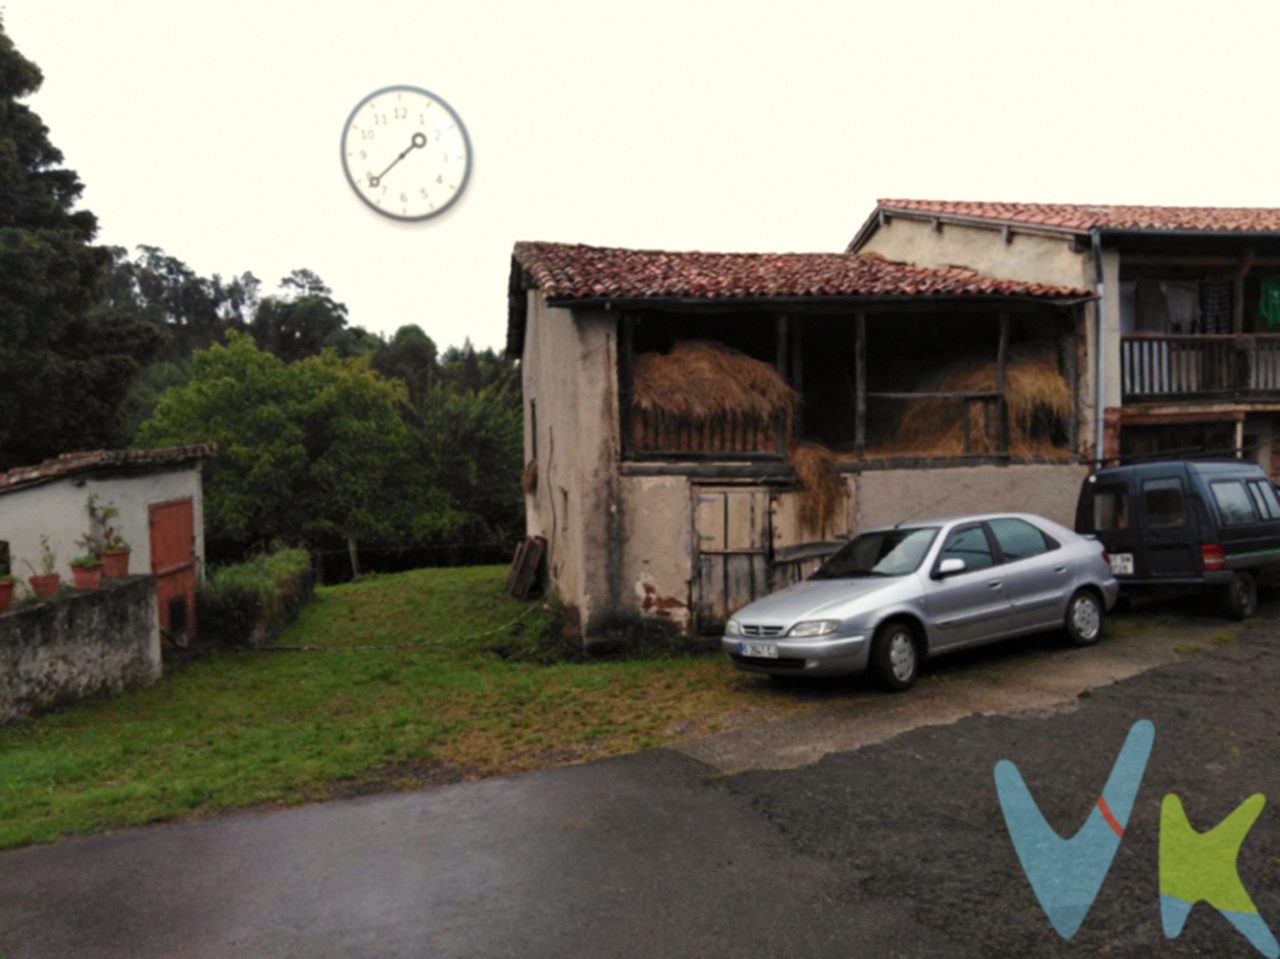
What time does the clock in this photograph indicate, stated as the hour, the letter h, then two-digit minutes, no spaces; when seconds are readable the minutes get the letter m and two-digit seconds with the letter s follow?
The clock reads 1h38
